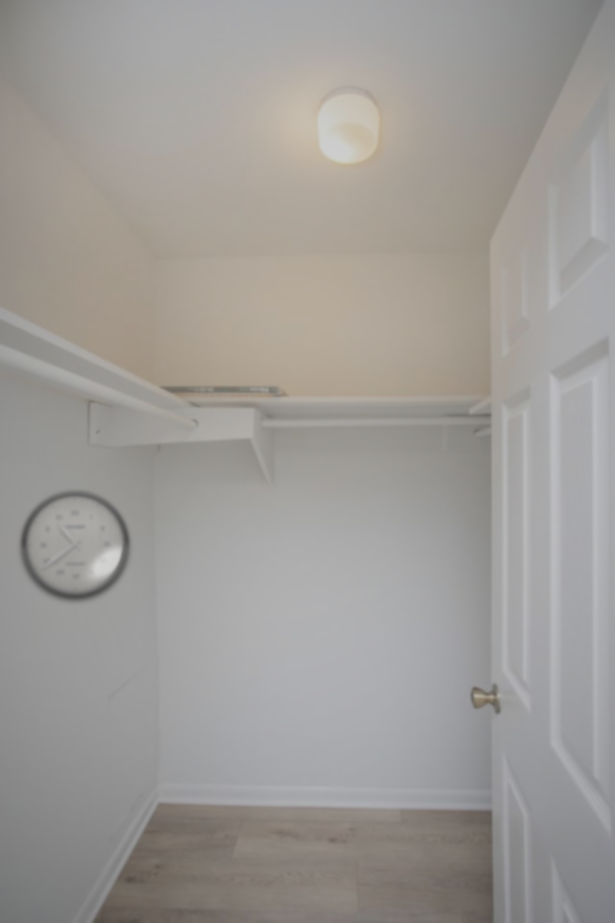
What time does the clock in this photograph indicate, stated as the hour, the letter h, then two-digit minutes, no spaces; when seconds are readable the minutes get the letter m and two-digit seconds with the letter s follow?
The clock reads 10h39
